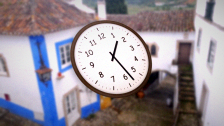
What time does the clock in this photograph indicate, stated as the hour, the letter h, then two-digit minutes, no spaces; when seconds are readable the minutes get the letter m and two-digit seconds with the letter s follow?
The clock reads 1h28
